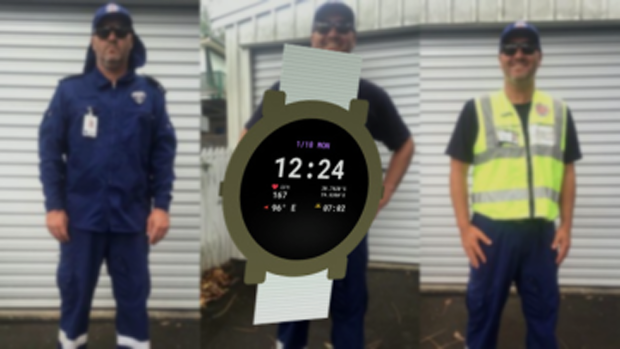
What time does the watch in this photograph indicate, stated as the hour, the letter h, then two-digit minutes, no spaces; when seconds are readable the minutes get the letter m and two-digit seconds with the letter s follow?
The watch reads 12h24
